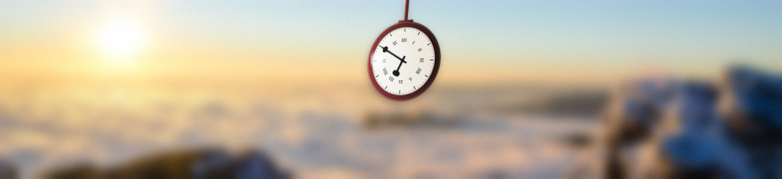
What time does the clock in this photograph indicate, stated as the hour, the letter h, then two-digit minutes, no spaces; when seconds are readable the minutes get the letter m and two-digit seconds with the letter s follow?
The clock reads 6h50
